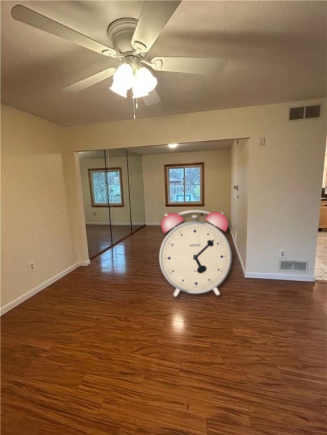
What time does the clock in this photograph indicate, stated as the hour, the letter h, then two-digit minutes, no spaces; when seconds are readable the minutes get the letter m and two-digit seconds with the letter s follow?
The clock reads 5h08
